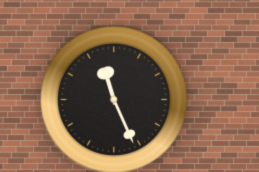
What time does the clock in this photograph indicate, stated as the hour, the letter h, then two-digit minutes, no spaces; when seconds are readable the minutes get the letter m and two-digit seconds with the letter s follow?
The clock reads 11h26
